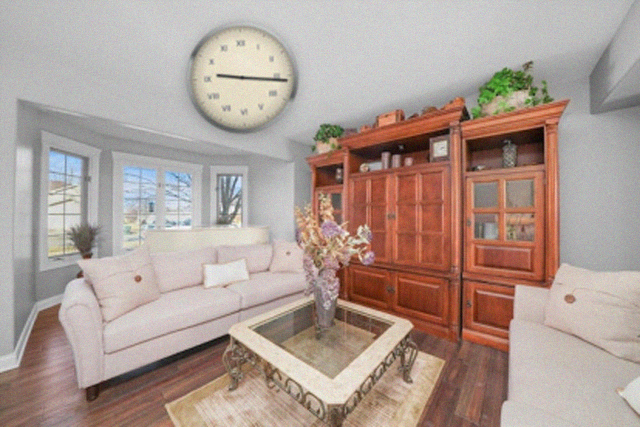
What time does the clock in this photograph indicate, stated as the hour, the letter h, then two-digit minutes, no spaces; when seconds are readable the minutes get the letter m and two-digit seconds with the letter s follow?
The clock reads 9h16
